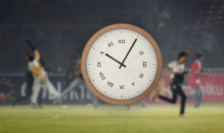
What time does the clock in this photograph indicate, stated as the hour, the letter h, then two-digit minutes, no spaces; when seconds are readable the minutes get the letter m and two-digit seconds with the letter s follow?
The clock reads 10h05
